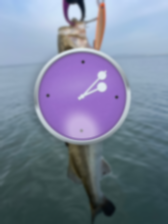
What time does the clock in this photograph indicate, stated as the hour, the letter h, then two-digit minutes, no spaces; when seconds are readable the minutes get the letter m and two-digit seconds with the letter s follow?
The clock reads 2h07
